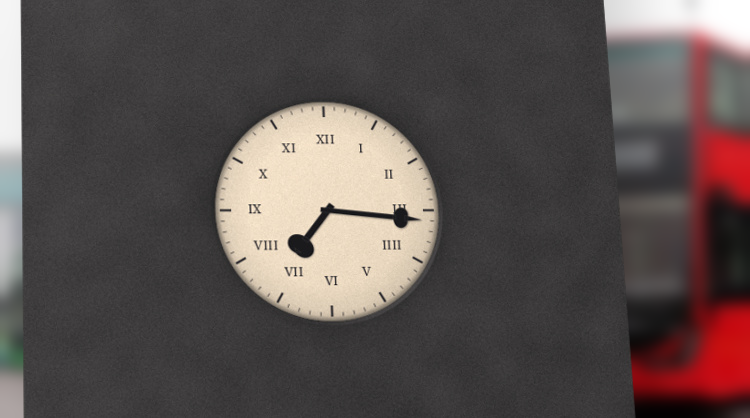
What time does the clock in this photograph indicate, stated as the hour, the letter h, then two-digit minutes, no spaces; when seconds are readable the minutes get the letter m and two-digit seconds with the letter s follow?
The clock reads 7h16
